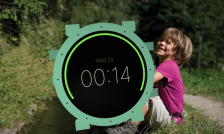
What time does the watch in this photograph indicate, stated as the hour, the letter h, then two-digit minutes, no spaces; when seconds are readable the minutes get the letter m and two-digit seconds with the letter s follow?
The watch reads 0h14
